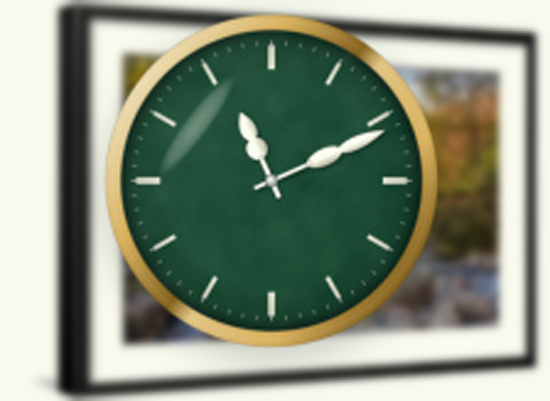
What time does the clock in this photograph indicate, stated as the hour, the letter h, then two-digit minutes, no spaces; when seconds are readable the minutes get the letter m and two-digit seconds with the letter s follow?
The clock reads 11h11
